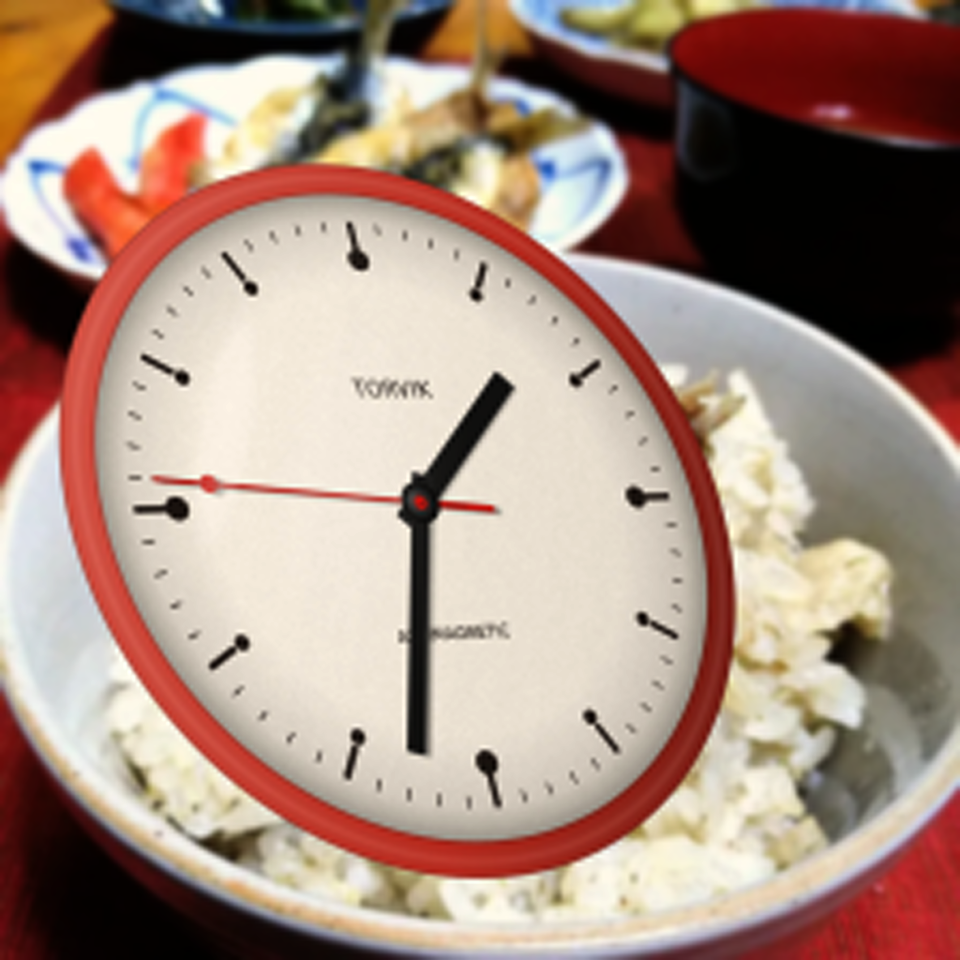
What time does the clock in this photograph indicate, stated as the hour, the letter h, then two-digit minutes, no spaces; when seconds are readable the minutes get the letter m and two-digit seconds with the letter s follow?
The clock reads 1h32m46s
